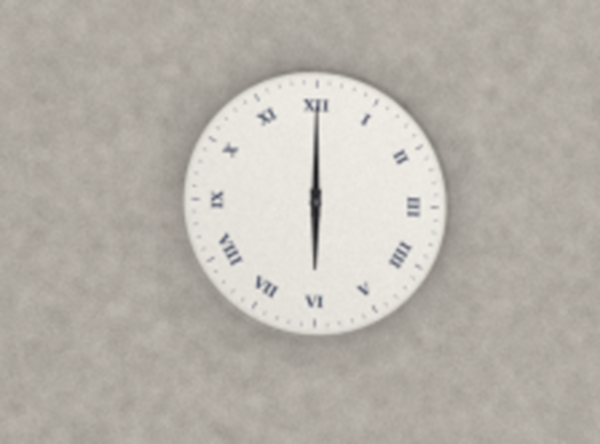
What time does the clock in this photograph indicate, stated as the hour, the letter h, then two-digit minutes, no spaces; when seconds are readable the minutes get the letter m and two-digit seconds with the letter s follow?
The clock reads 6h00
